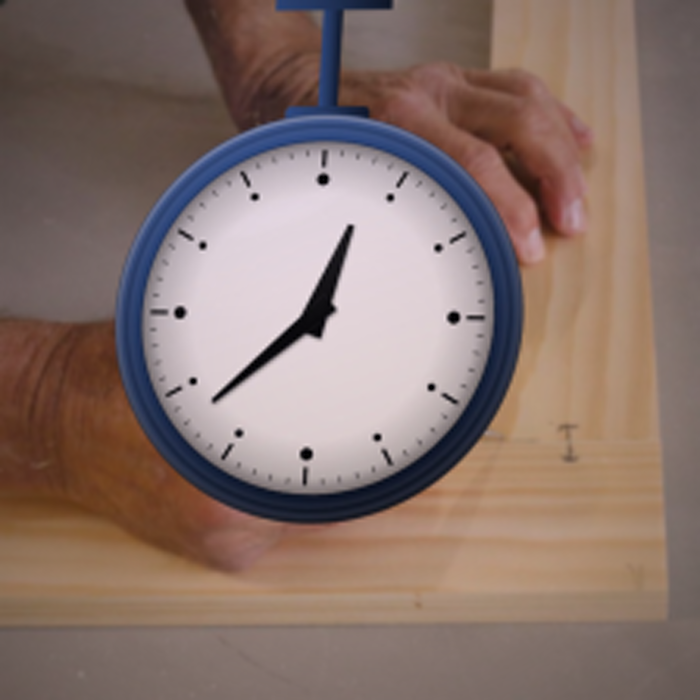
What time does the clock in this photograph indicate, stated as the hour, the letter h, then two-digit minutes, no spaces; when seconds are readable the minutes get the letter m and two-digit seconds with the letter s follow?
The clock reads 12h38
